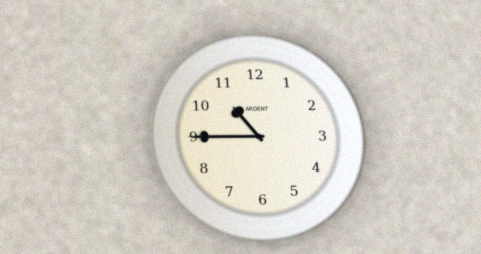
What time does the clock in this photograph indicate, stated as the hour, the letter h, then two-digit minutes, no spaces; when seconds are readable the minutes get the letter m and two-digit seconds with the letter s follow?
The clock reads 10h45
